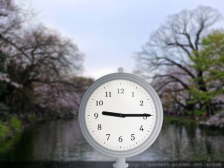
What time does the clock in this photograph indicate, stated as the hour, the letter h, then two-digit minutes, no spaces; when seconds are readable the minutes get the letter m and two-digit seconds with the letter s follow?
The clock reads 9h15
